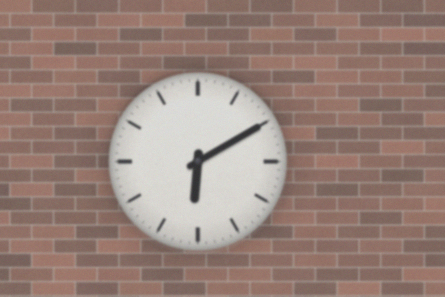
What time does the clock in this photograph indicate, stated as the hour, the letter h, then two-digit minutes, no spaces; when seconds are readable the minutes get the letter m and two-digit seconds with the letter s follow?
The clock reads 6h10
